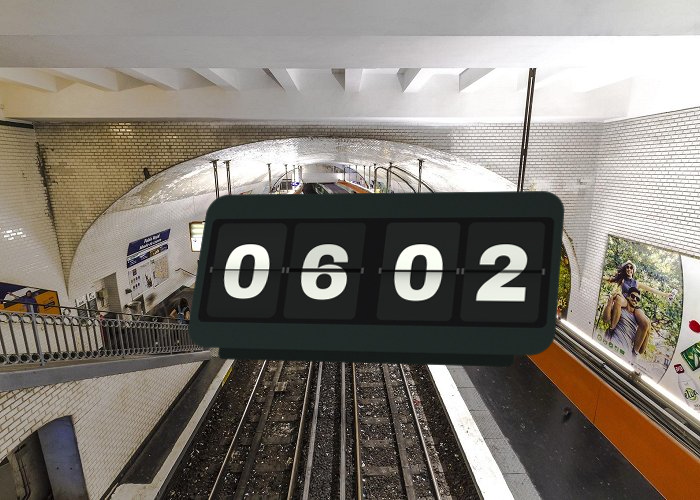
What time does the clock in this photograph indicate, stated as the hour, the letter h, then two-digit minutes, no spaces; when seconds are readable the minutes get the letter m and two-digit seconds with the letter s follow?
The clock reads 6h02
